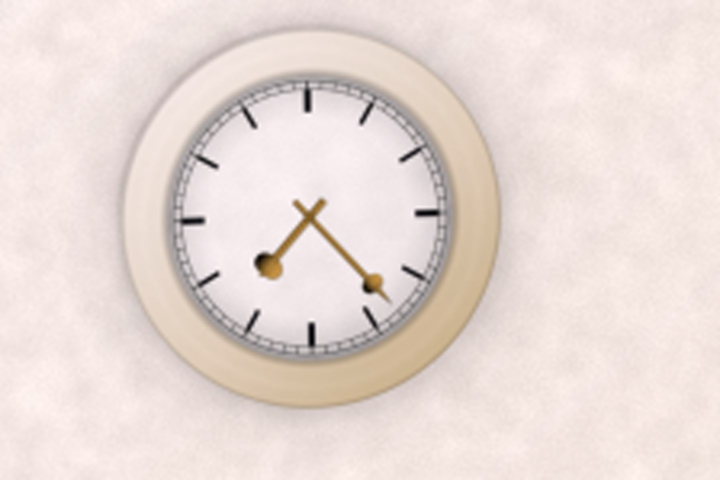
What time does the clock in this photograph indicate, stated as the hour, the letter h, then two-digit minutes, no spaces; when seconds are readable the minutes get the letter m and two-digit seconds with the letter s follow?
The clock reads 7h23
